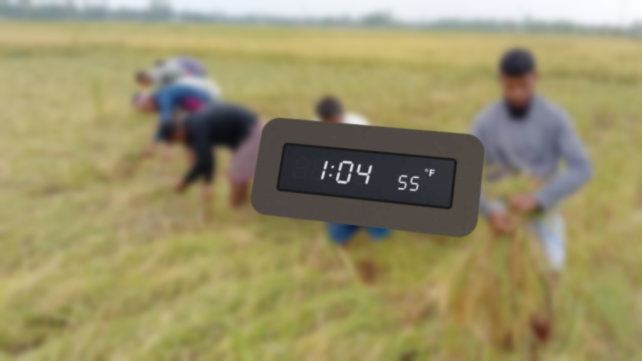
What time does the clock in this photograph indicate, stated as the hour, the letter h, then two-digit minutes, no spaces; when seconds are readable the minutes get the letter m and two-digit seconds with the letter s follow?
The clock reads 1h04
